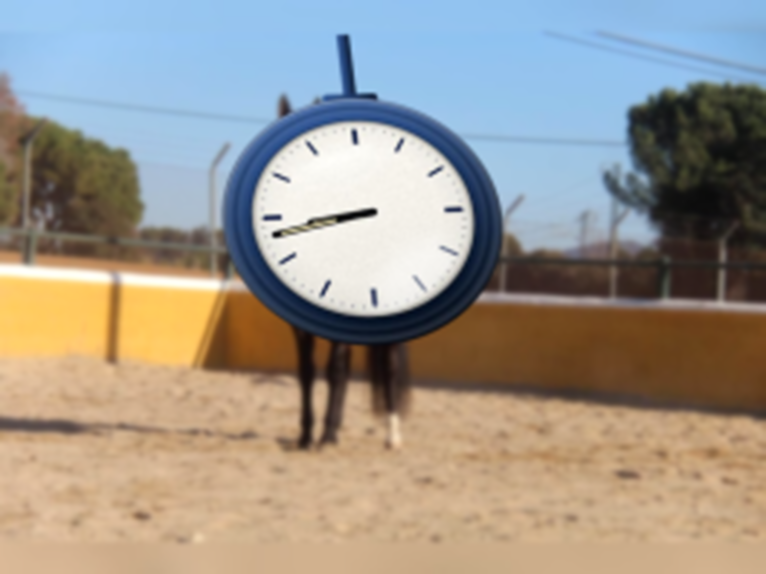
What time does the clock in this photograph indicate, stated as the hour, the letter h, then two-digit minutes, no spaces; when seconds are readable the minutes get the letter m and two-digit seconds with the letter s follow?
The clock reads 8h43
